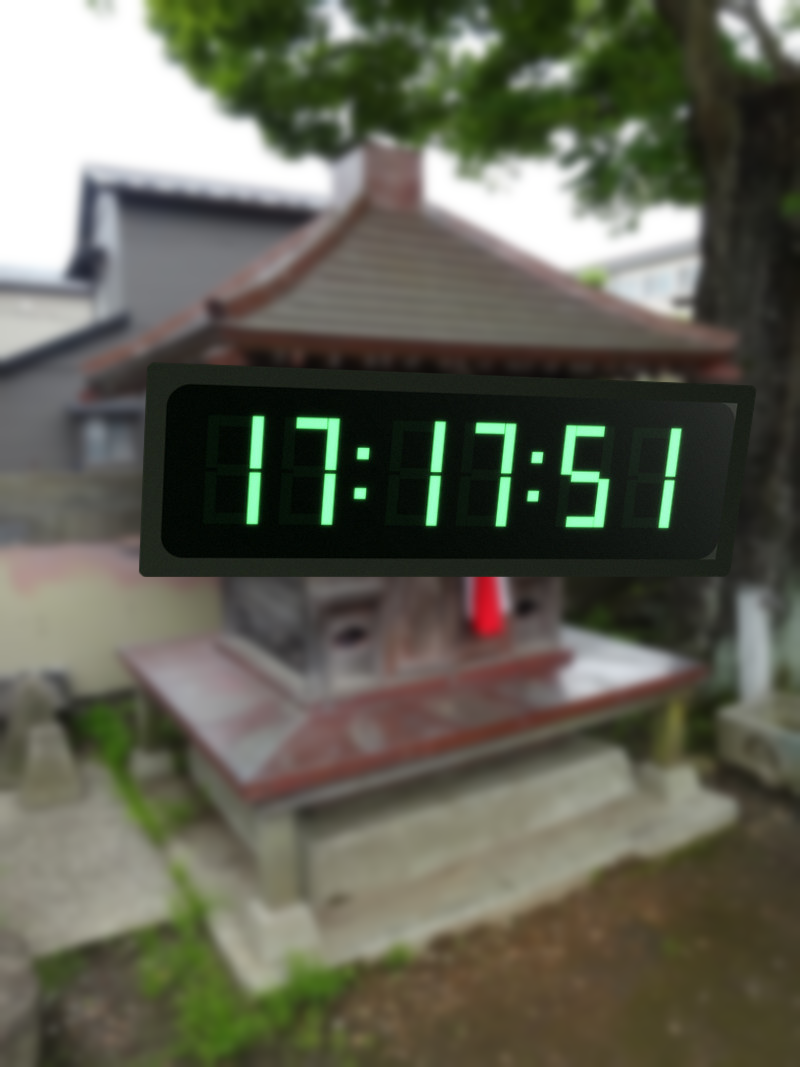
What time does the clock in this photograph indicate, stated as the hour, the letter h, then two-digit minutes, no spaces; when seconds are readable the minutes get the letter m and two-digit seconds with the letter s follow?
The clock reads 17h17m51s
